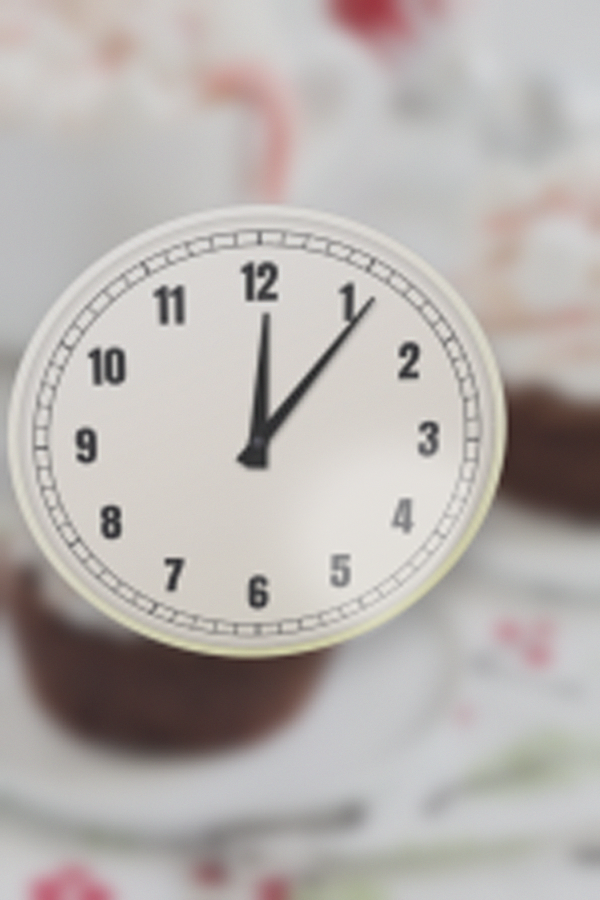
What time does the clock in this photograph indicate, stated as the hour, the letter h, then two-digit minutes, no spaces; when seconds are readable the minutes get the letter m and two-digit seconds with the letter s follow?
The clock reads 12h06
